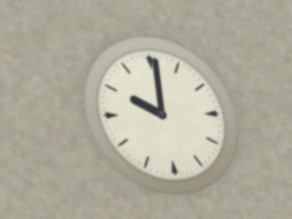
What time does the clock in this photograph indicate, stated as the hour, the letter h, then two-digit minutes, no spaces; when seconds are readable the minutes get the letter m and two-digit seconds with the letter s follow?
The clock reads 10h01
